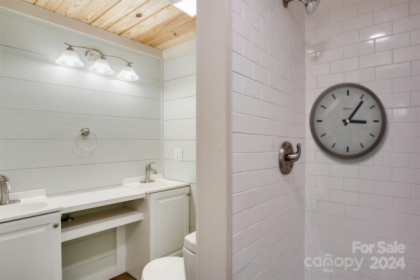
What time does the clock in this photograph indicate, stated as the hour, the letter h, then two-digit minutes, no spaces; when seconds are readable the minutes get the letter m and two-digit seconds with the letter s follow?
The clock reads 3h06
